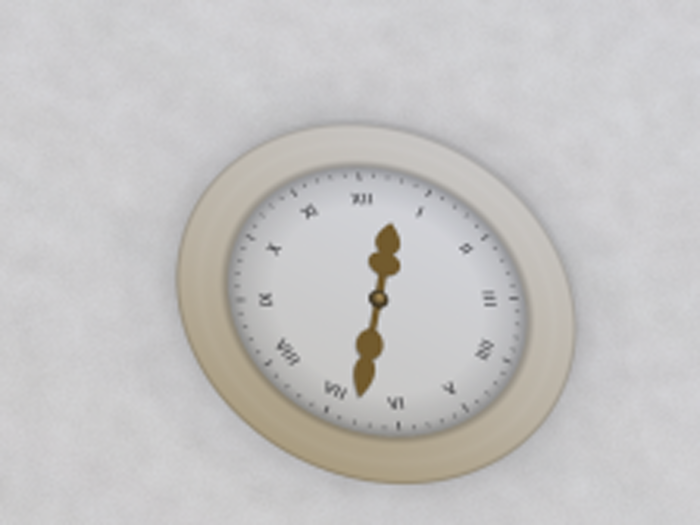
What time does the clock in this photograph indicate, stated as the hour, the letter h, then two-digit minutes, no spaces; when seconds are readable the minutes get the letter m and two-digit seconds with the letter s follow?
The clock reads 12h33
